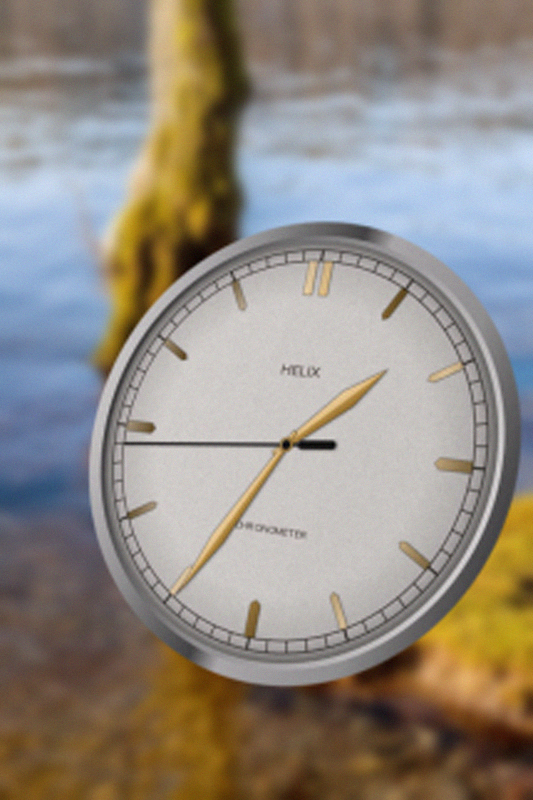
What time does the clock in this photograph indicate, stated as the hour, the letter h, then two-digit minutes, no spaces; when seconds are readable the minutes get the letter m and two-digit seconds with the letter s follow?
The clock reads 1h34m44s
